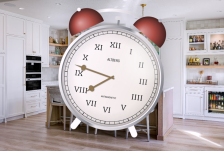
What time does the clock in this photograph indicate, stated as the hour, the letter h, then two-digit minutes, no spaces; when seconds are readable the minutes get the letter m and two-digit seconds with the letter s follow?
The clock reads 7h47
